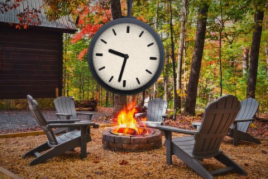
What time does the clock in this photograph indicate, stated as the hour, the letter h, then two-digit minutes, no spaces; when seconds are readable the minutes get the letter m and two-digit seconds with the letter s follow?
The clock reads 9h32
